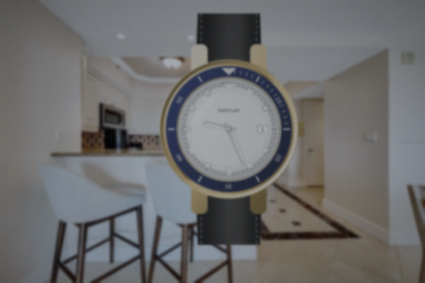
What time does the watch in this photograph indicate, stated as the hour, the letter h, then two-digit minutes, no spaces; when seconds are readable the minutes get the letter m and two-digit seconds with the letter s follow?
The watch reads 9h26
